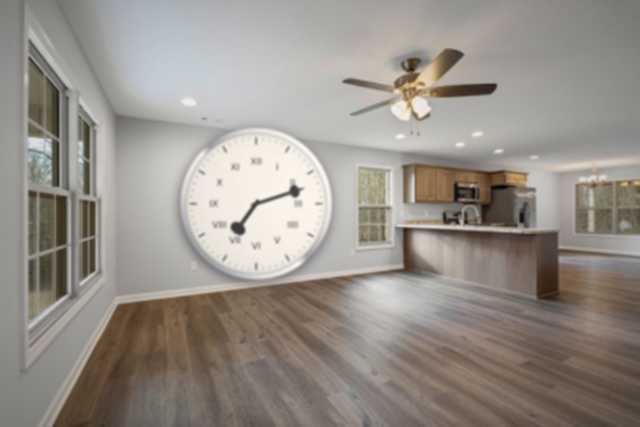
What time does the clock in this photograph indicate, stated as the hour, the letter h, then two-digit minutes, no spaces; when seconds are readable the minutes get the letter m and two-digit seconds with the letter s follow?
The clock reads 7h12
